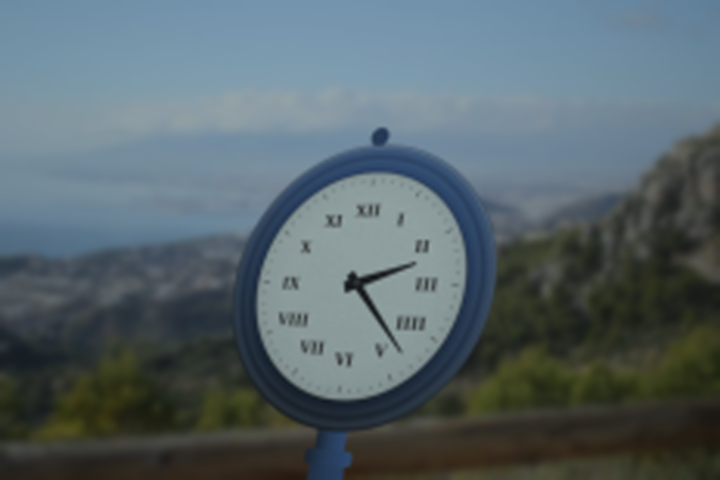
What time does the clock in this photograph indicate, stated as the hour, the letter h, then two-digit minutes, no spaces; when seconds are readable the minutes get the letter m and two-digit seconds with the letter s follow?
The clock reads 2h23
